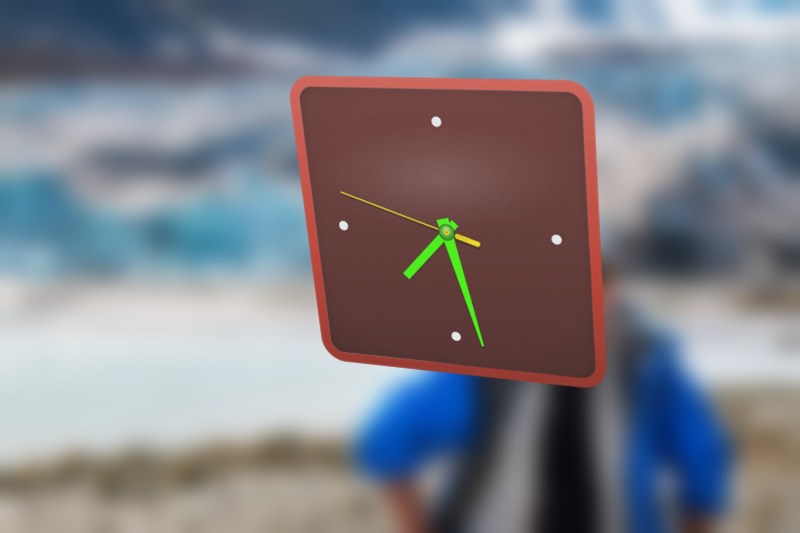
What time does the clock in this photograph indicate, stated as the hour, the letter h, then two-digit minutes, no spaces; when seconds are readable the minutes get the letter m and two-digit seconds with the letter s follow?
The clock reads 7h27m48s
